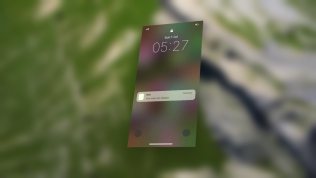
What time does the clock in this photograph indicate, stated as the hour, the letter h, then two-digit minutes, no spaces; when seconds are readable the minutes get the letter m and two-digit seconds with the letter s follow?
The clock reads 5h27
